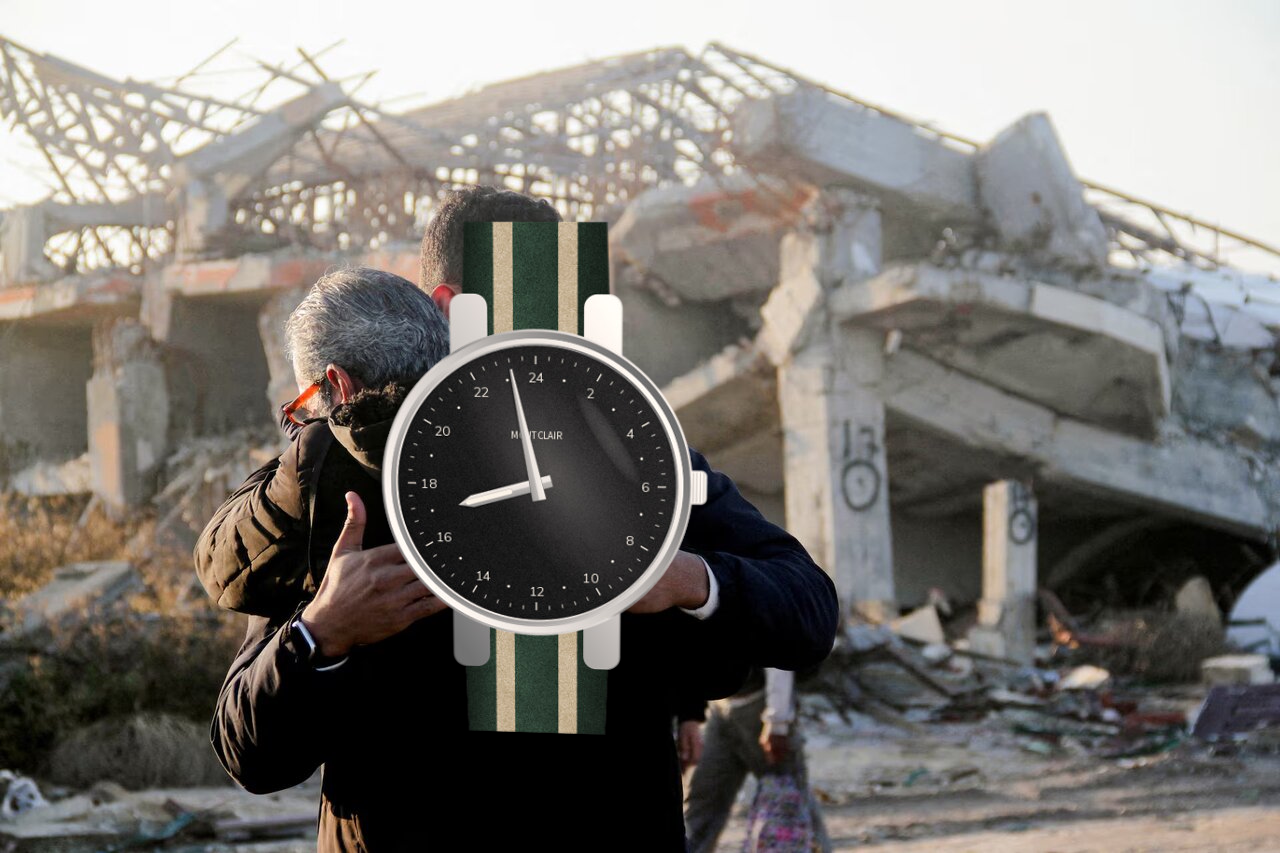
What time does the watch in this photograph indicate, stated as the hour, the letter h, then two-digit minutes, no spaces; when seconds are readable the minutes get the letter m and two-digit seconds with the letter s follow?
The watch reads 16h58
